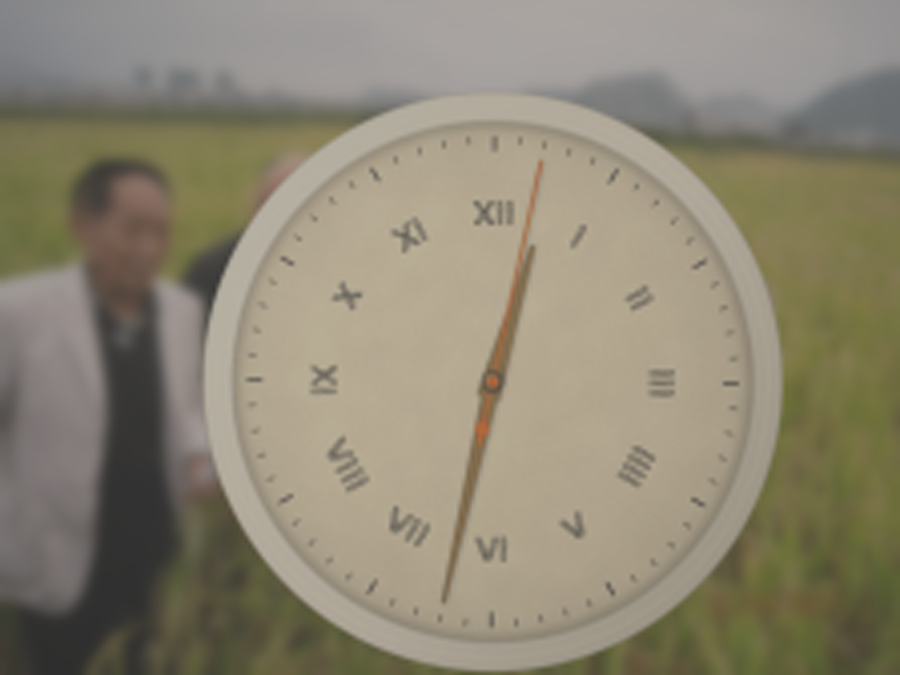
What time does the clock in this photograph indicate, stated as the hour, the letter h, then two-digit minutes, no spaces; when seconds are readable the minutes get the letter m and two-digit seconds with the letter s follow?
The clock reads 12h32m02s
